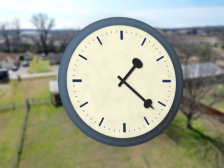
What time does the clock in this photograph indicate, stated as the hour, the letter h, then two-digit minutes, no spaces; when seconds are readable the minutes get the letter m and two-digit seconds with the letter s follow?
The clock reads 1h22
